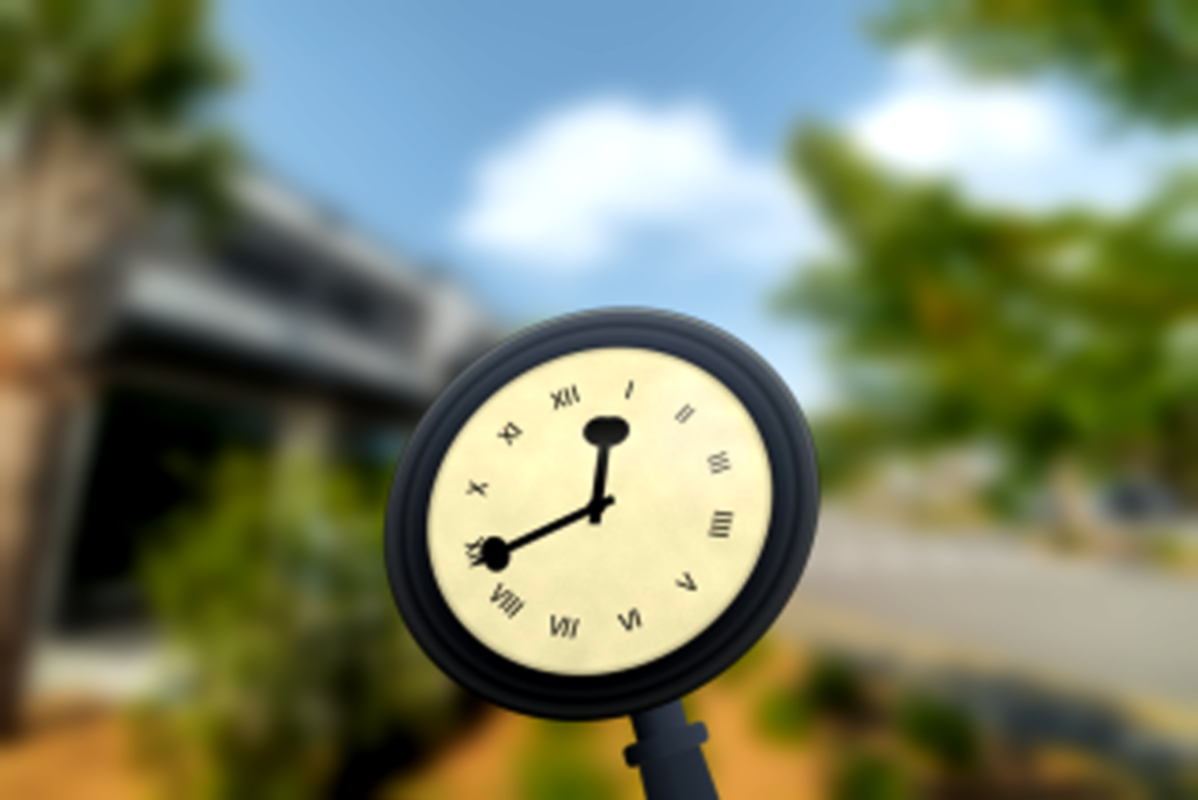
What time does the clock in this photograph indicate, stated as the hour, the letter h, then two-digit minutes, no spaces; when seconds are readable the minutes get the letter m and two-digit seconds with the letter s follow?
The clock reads 12h44
